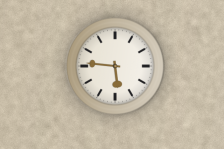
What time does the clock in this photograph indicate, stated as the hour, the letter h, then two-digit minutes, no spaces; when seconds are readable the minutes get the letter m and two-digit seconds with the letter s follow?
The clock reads 5h46
